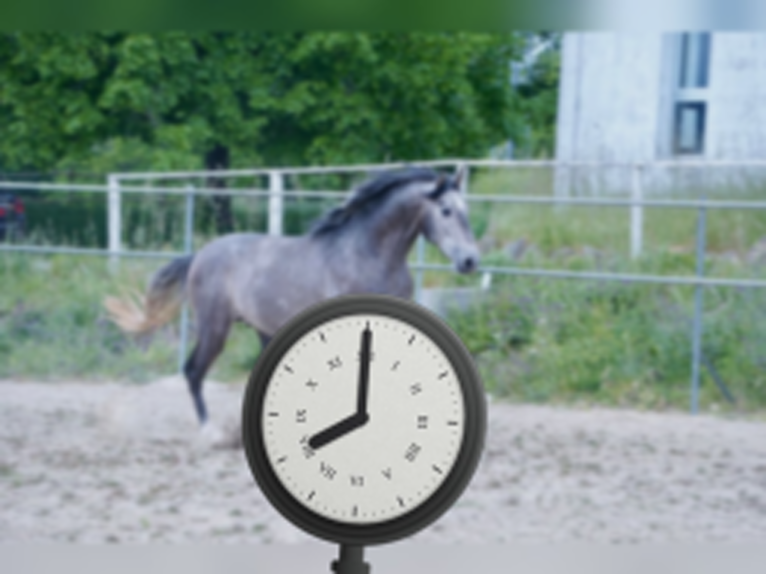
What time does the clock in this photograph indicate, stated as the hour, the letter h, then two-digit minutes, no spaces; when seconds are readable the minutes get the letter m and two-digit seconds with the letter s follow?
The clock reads 8h00
